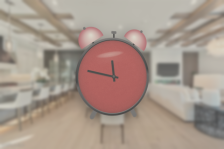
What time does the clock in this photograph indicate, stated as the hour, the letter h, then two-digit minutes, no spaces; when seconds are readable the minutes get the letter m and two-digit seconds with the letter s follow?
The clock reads 11h47
